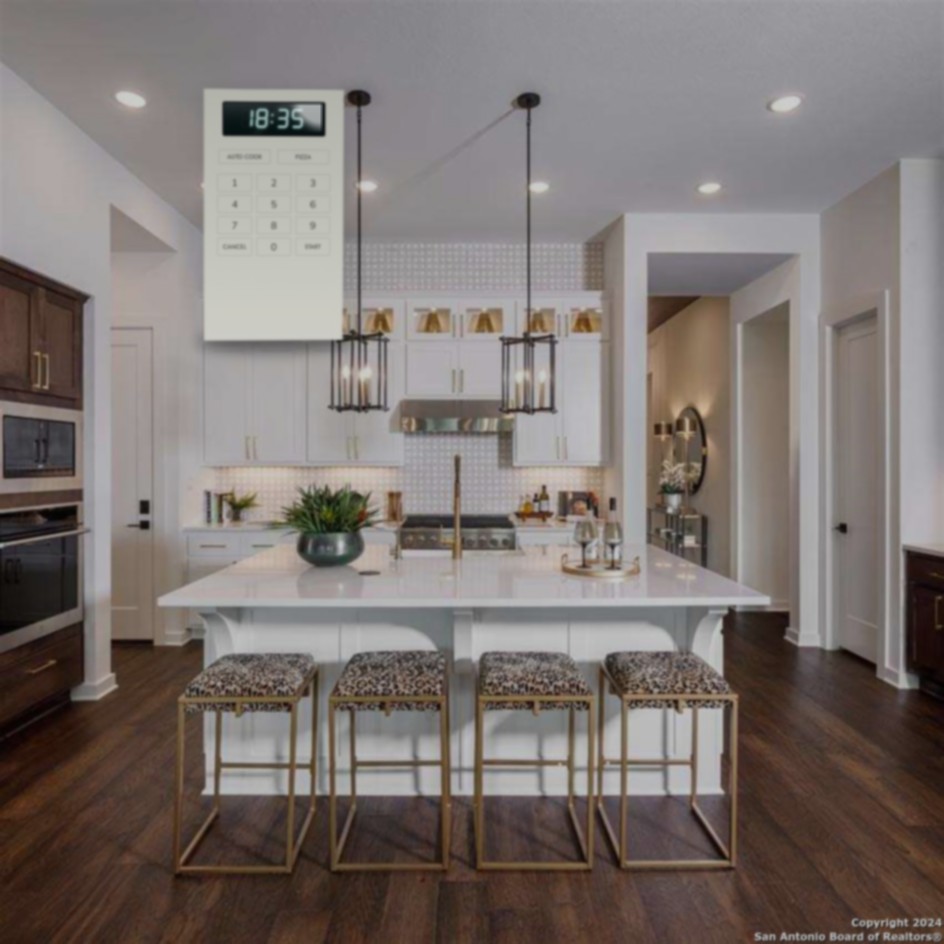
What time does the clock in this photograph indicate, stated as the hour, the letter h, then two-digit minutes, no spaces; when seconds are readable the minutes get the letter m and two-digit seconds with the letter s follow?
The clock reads 18h35
